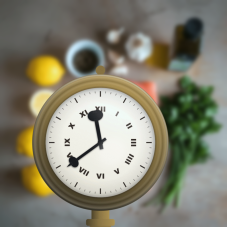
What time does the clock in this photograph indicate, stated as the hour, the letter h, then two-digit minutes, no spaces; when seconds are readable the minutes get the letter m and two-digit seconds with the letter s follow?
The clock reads 11h39
